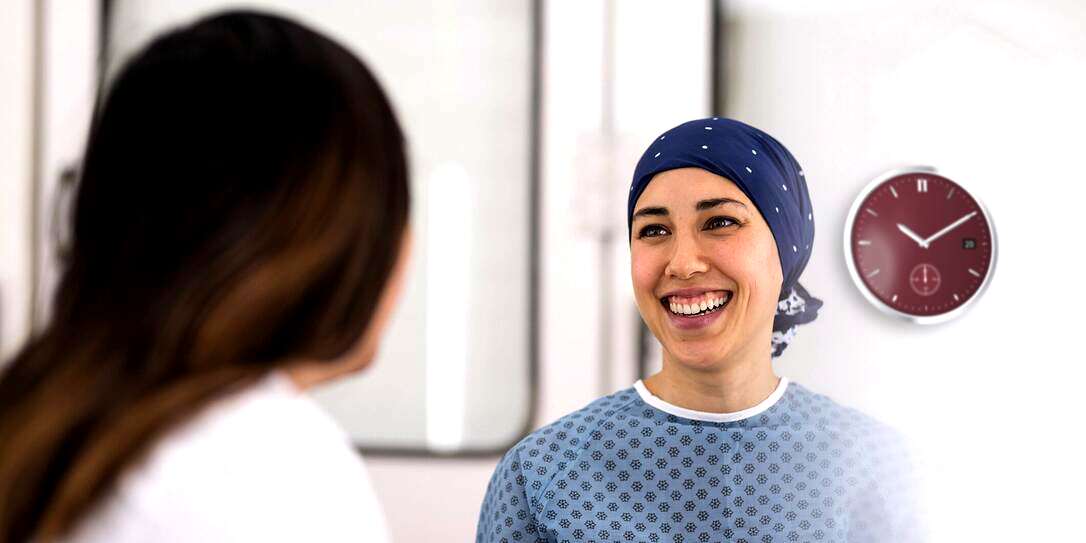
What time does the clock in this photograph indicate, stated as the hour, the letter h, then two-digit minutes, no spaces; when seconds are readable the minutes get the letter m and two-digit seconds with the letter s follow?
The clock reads 10h10
